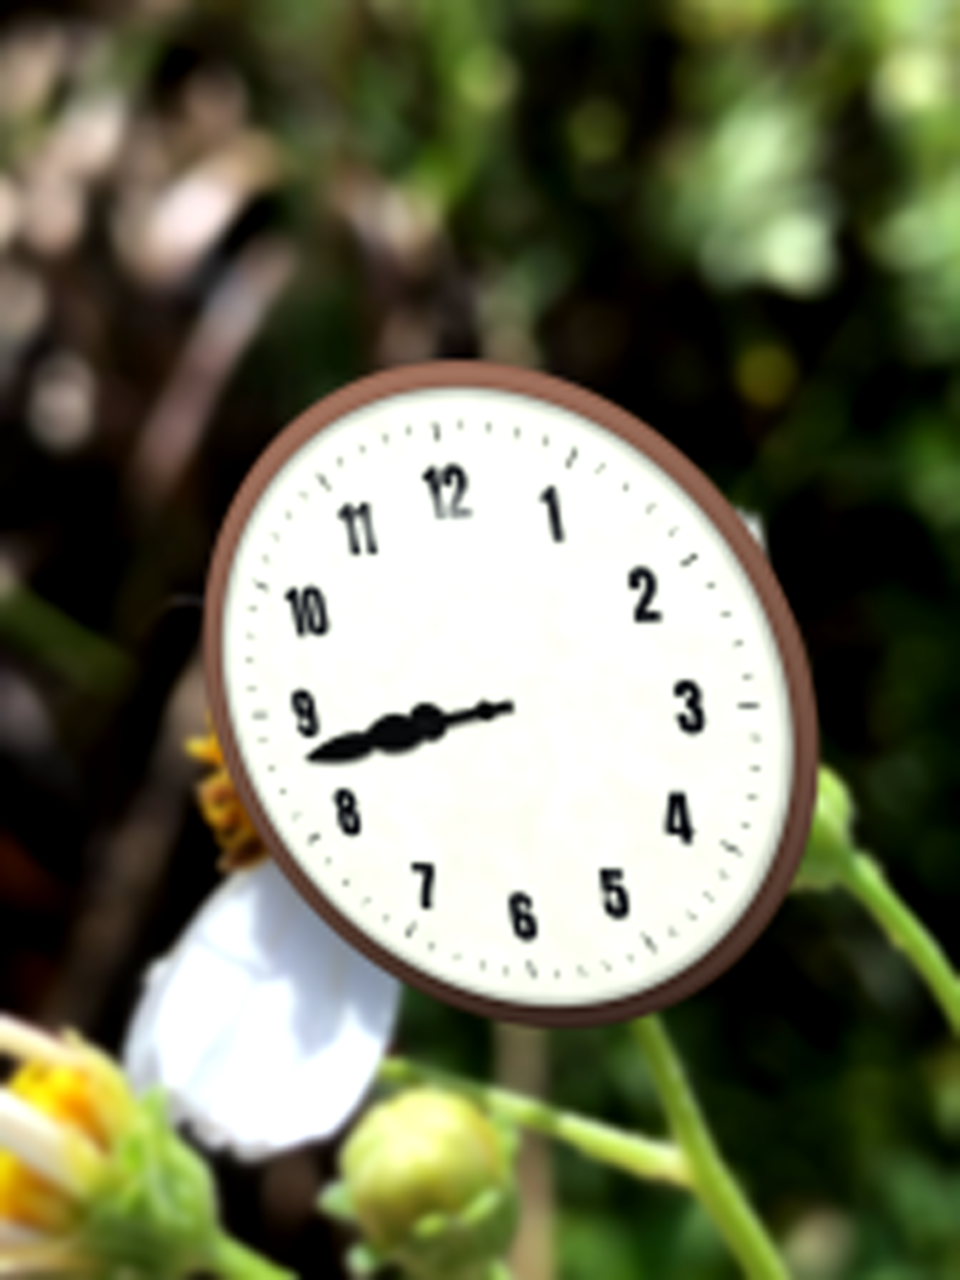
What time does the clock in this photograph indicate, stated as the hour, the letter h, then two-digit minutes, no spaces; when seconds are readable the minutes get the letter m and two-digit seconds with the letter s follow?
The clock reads 8h43
